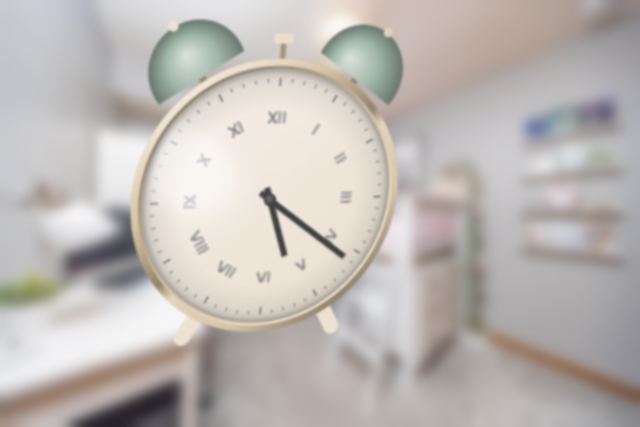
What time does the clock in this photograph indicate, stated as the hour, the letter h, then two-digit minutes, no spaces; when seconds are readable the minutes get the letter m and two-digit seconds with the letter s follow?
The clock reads 5h21
